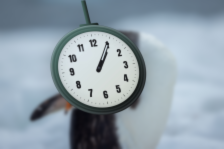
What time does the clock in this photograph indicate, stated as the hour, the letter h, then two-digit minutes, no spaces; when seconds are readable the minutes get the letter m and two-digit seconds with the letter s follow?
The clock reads 1h05
